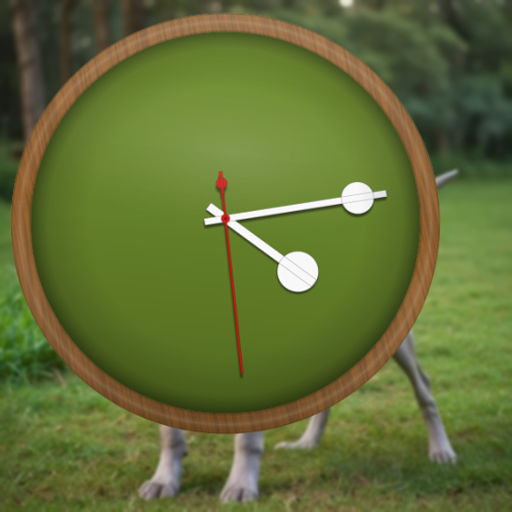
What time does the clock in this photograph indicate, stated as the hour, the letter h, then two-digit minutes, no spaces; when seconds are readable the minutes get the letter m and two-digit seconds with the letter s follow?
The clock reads 4h13m29s
